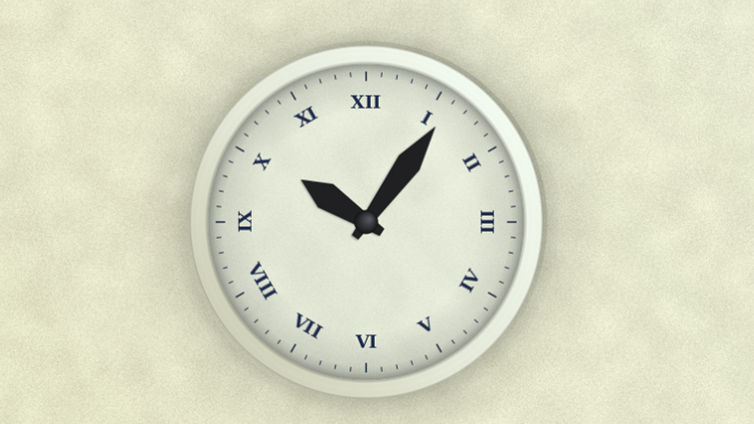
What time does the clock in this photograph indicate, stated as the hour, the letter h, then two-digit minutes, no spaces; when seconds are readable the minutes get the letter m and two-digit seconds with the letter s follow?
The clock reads 10h06
